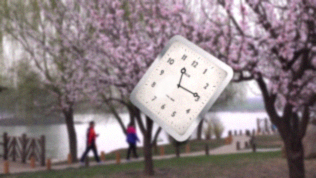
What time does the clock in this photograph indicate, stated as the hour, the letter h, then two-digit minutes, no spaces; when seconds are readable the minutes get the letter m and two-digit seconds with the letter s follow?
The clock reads 11h14
